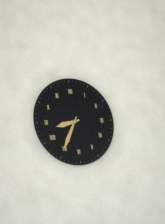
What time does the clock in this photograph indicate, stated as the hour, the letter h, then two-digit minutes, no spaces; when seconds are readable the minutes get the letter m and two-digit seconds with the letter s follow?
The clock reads 8h35
